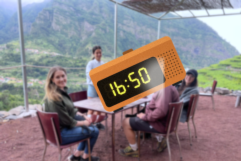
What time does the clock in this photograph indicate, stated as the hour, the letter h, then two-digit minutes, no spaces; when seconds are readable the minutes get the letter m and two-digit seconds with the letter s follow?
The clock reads 16h50
